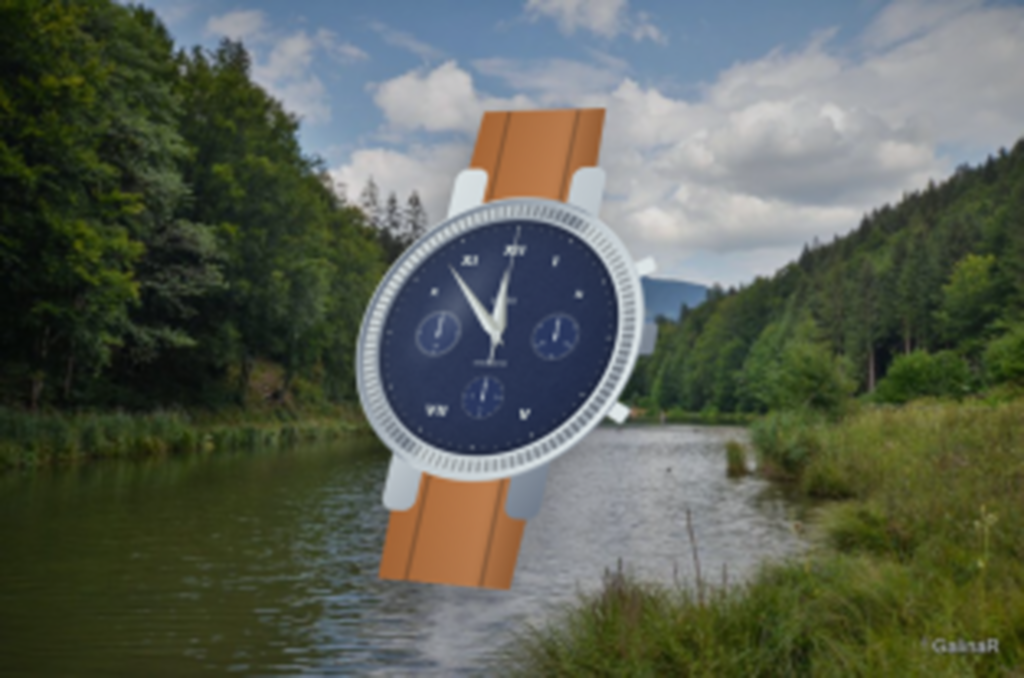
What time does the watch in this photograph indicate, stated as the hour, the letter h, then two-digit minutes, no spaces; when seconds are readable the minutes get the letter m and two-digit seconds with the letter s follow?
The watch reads 11h53
